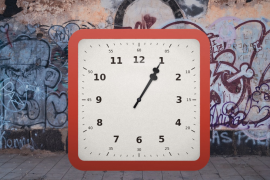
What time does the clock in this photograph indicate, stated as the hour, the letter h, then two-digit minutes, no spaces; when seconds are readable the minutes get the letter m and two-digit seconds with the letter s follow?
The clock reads 1h05
